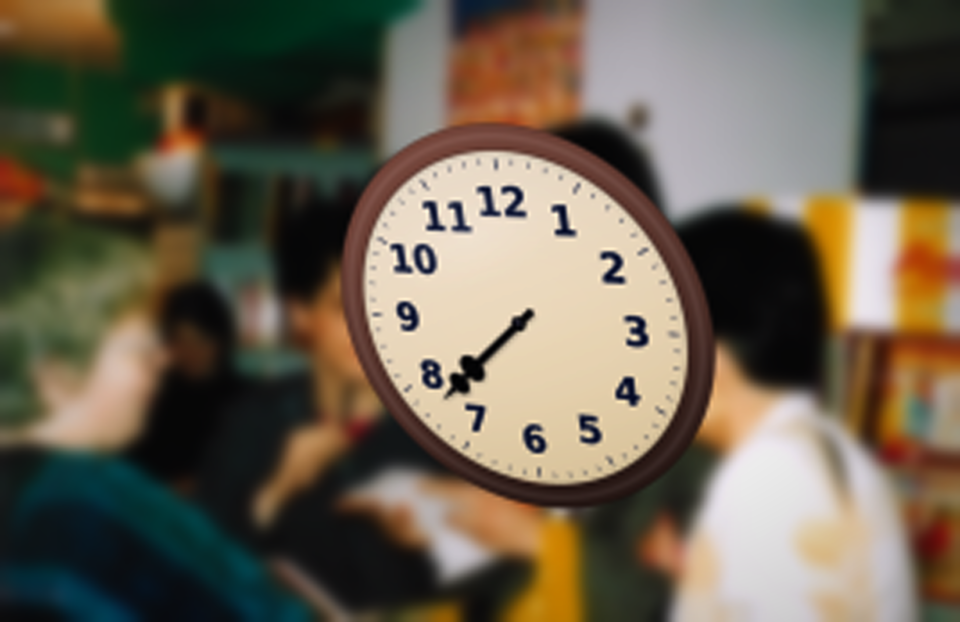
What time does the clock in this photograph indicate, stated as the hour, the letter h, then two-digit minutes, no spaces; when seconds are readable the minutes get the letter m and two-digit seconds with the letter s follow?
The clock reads 7h38
